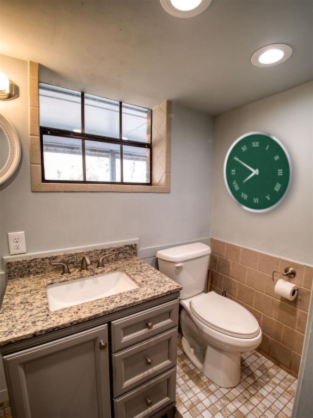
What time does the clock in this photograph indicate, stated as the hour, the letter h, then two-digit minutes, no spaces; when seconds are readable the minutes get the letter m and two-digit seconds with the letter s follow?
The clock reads 7h50
